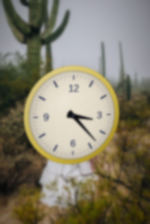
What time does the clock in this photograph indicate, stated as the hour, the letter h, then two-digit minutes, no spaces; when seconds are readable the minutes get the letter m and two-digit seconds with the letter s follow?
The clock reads 3h23
